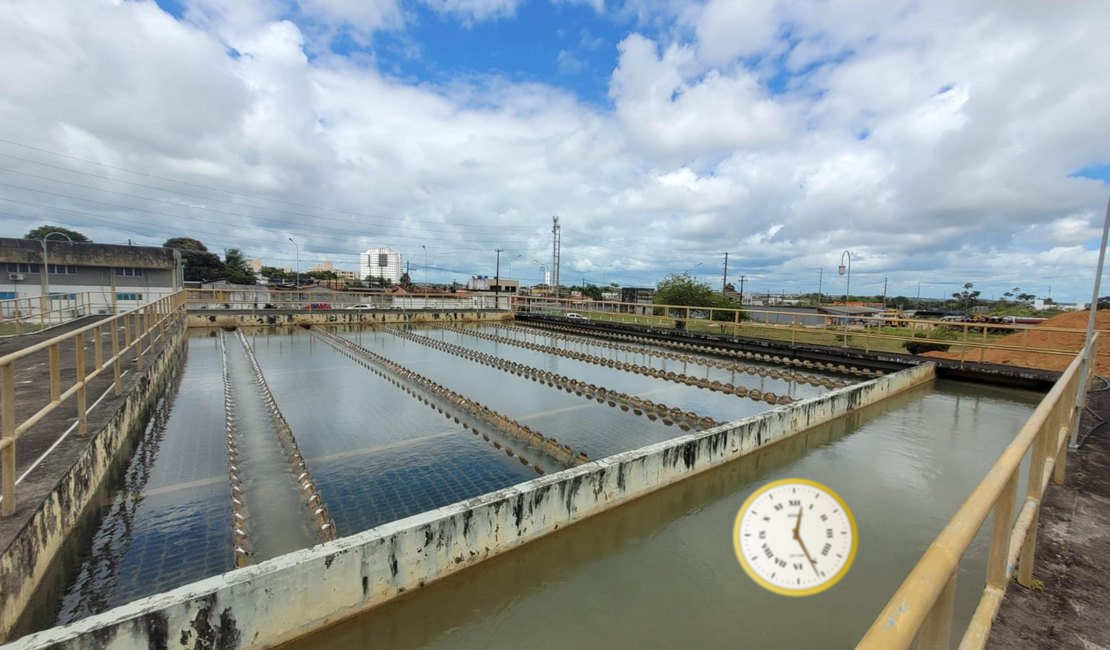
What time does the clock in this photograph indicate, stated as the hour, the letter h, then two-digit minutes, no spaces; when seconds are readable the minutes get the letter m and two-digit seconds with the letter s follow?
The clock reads 12h26
